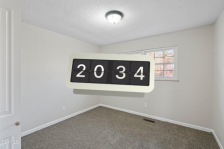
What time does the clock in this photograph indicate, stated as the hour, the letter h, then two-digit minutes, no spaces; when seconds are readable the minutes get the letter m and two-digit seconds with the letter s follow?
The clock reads 20h34
